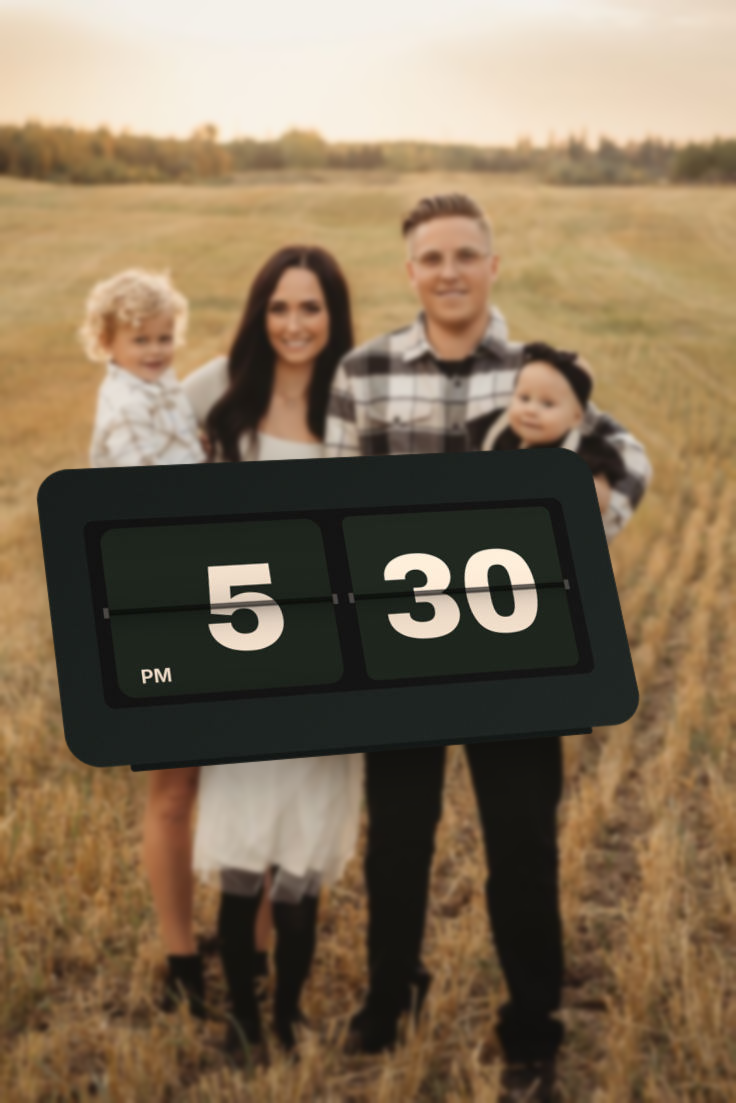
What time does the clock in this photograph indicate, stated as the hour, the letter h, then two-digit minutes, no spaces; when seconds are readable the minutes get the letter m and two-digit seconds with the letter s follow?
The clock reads 5h30
